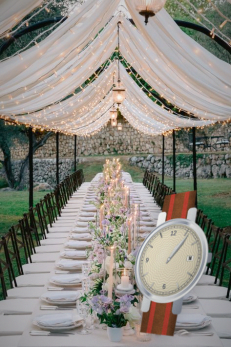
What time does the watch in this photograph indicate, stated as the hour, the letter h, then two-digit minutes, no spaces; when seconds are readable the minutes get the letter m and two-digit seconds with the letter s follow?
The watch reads 1h06
